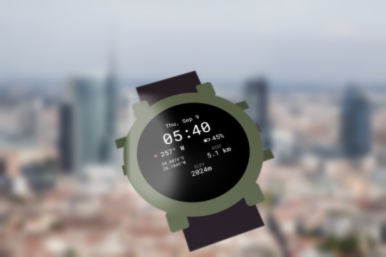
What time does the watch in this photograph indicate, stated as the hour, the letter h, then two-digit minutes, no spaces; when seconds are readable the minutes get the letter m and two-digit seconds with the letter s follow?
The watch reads 5h40
